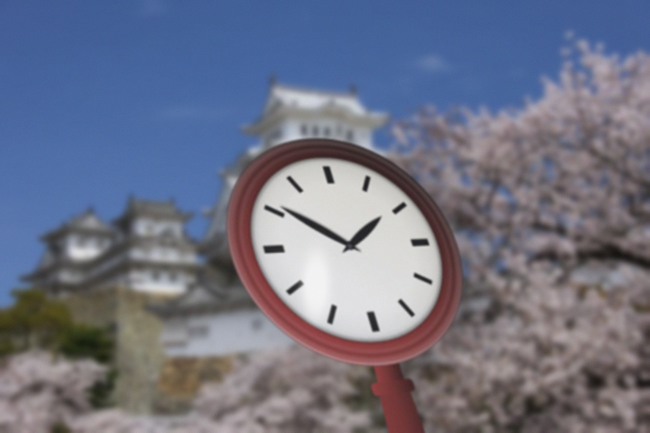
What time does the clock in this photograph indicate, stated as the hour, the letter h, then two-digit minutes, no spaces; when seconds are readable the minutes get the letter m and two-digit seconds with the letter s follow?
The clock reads 1h51
